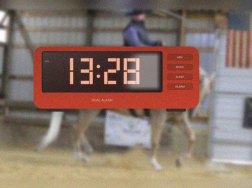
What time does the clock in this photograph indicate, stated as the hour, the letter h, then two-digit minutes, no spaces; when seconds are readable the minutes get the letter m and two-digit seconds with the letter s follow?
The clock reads 13h28
